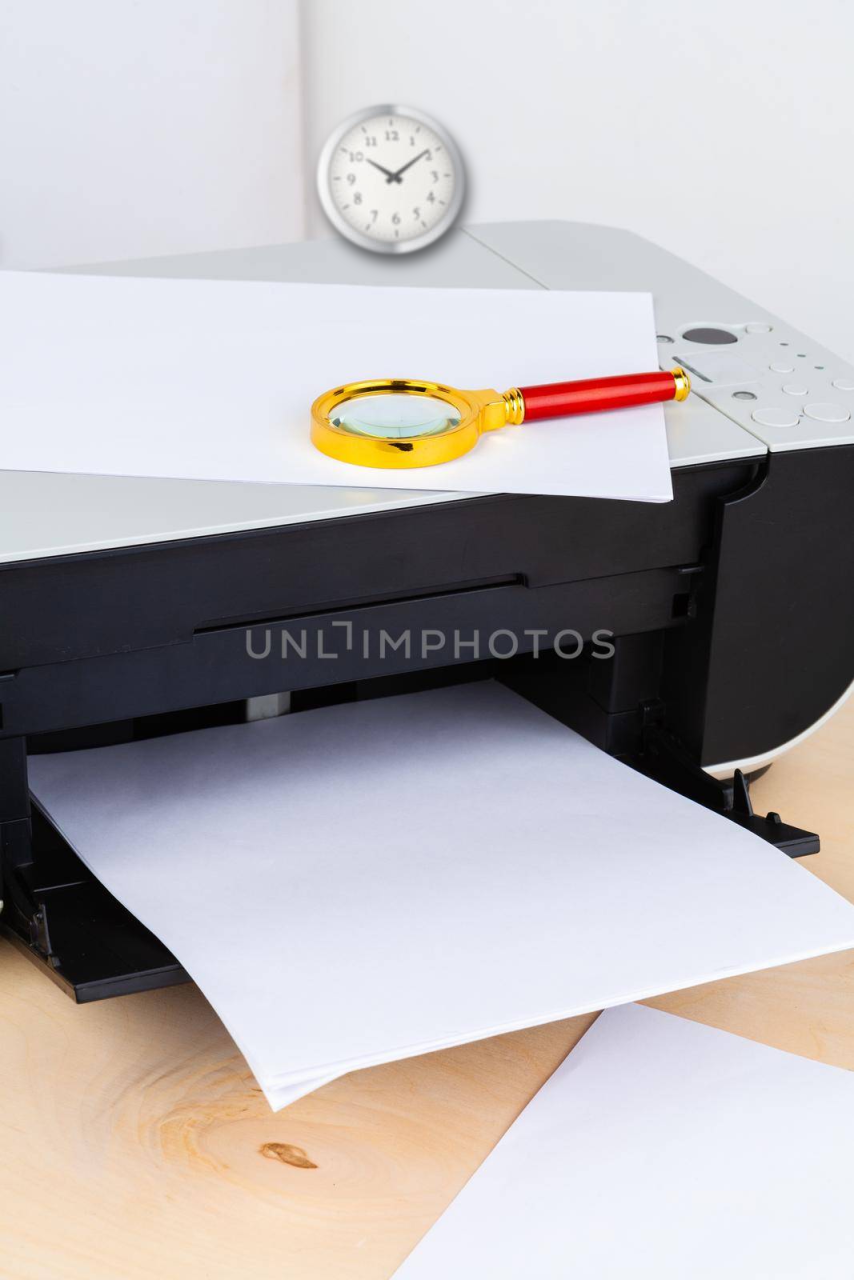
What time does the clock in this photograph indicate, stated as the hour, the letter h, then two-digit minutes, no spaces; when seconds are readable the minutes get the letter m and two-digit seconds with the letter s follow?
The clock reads 10h09
